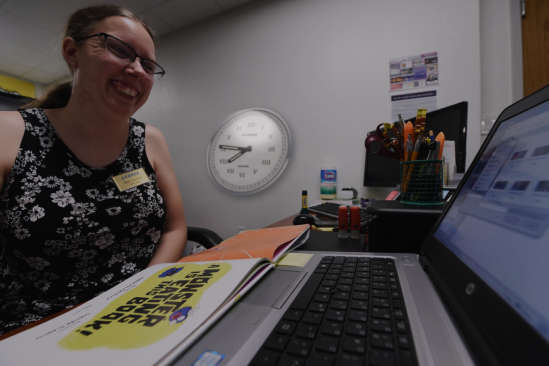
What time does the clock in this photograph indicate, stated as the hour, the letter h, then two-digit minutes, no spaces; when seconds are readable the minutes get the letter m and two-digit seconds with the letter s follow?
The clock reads 7h46
